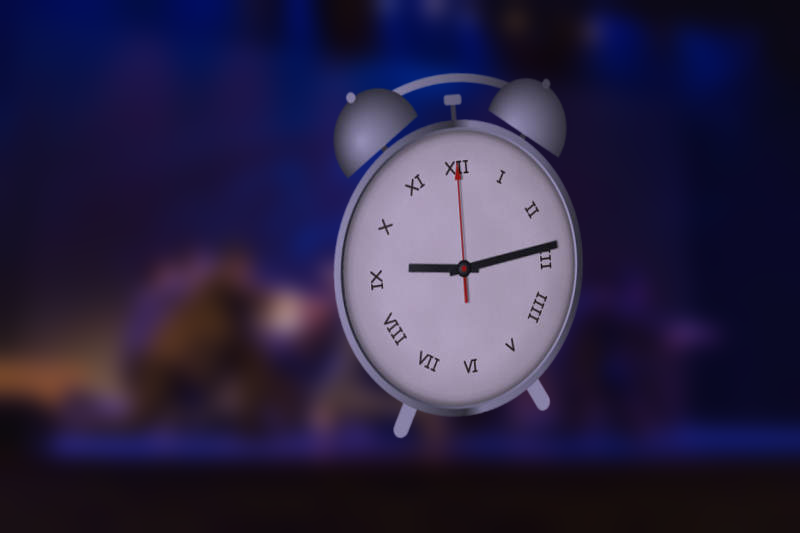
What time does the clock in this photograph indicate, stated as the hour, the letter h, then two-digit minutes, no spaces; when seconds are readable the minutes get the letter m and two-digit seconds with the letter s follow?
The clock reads 9h14m00s
